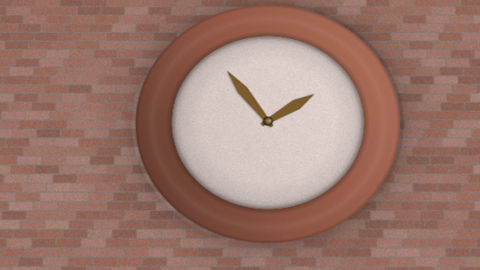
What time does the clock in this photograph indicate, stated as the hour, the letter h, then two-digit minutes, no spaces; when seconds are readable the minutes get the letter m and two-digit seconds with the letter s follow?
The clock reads 1h54
